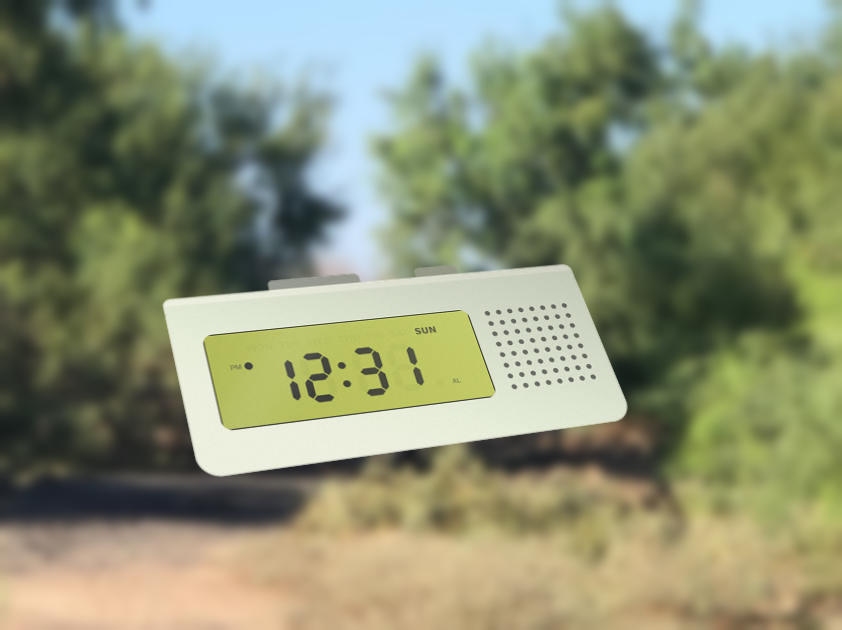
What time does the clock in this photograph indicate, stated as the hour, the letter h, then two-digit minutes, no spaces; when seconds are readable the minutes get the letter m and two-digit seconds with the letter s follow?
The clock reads 12h31
